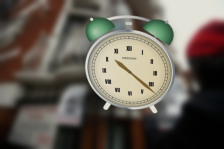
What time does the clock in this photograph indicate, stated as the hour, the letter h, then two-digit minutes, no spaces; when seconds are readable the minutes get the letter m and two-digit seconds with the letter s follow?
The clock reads 10h22
